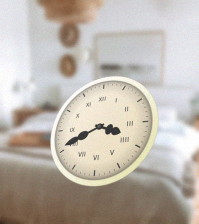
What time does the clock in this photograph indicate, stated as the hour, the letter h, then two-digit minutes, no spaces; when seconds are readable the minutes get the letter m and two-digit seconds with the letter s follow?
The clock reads 3h41
